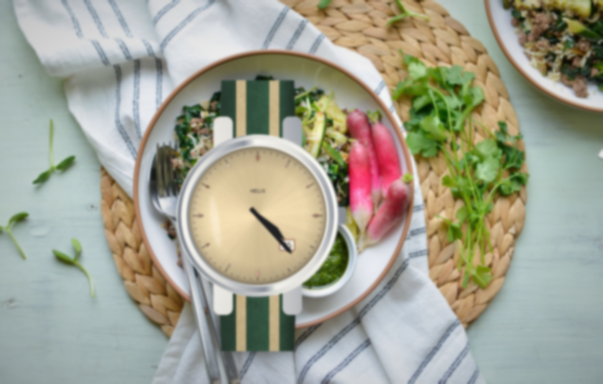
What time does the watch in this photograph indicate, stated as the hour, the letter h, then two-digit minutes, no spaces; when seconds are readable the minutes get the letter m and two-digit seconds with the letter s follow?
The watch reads 4h23
